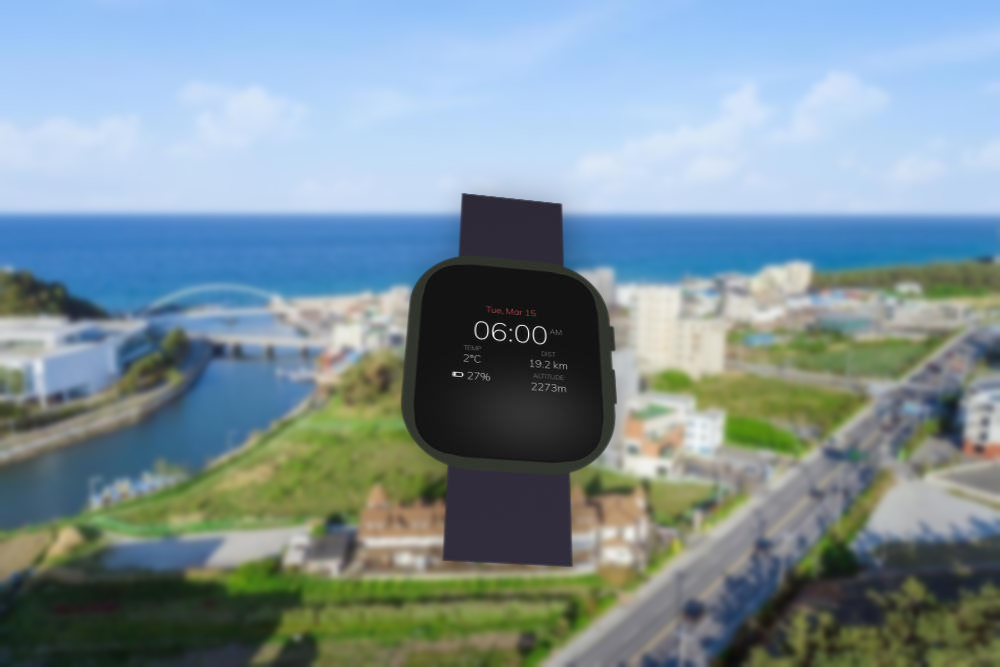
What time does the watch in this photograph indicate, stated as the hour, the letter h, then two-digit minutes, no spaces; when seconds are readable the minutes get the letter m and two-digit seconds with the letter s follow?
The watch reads 6h00
